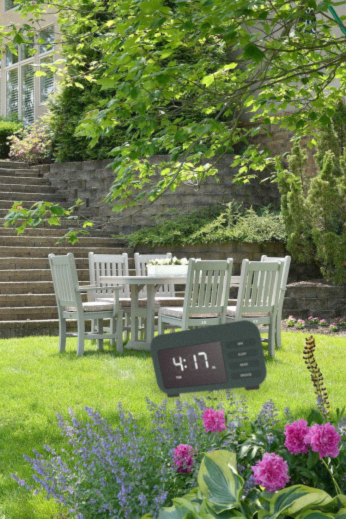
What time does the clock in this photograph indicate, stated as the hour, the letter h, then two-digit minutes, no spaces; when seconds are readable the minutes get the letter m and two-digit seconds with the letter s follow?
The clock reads 4h17
